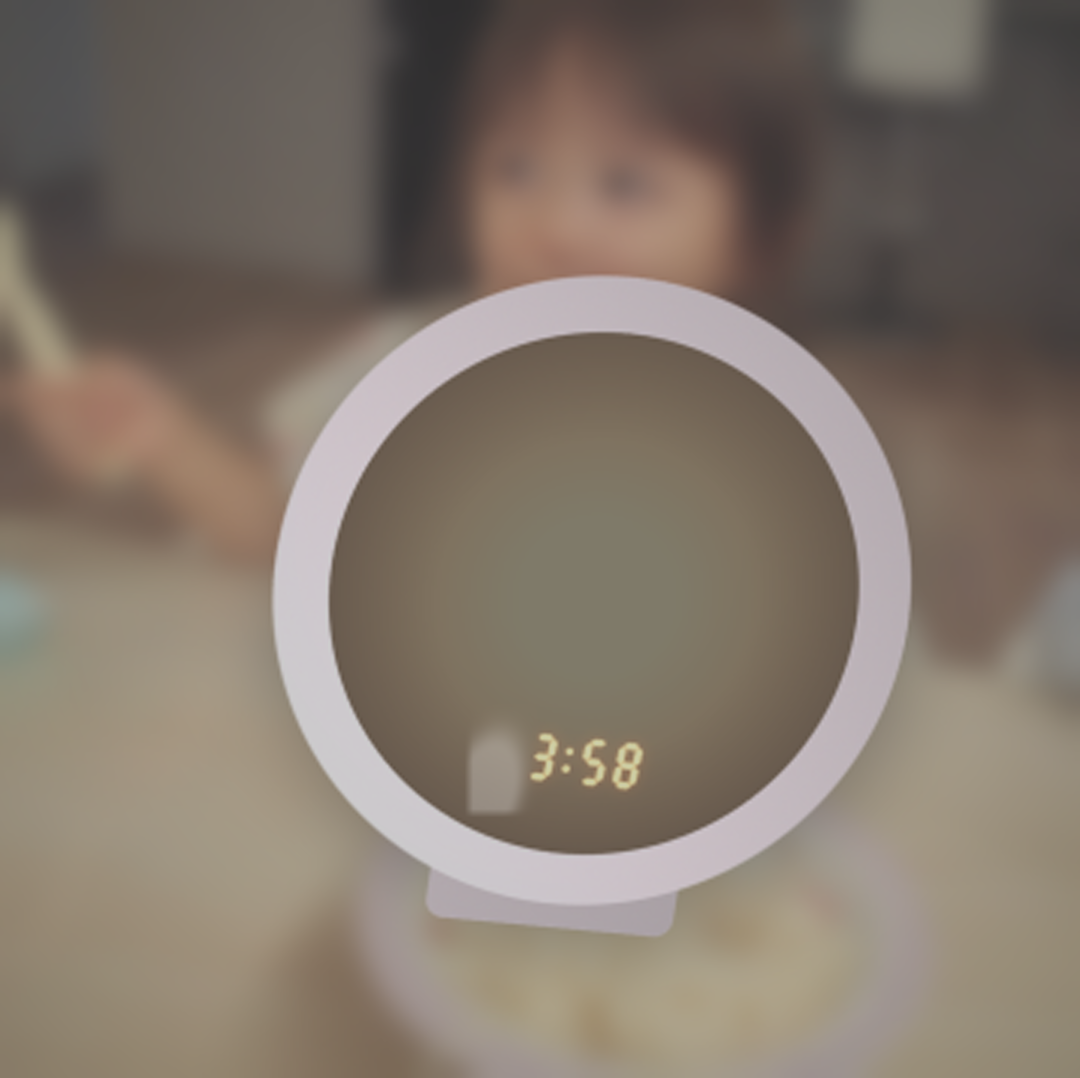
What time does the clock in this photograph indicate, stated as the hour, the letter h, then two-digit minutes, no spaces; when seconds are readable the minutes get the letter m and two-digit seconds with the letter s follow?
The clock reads 3h58
